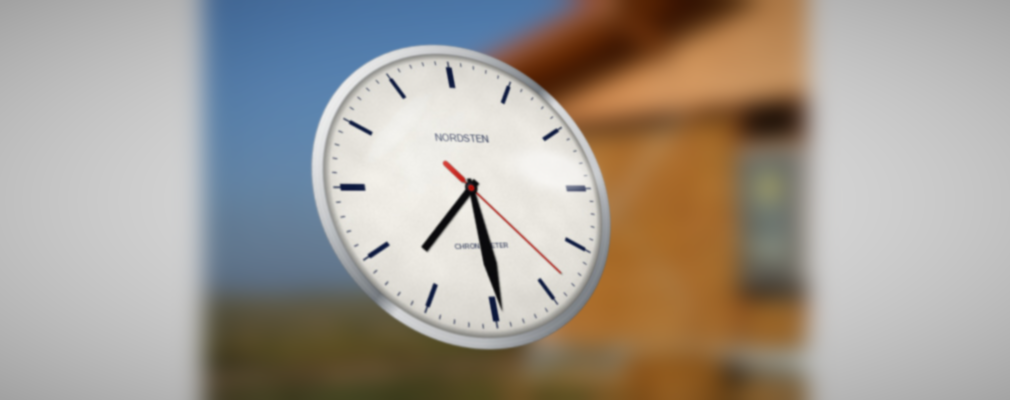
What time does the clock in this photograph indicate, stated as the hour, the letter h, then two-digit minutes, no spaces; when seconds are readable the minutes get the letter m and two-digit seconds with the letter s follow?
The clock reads 7h29m23s
